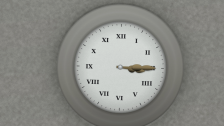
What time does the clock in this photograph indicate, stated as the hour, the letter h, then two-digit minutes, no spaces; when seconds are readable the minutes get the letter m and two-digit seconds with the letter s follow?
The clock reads 3h15
